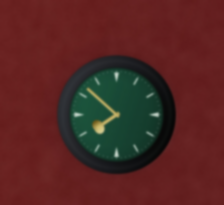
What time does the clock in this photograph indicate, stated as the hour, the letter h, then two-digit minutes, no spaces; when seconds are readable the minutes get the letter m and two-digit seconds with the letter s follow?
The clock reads 7h52
